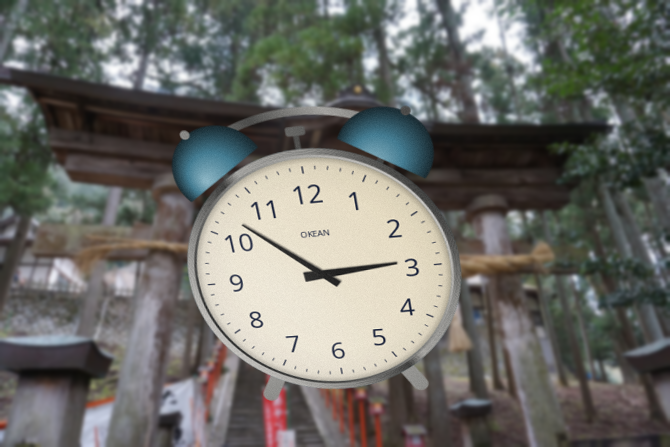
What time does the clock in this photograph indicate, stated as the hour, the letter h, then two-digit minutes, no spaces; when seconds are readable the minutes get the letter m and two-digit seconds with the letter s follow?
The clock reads 2h52
